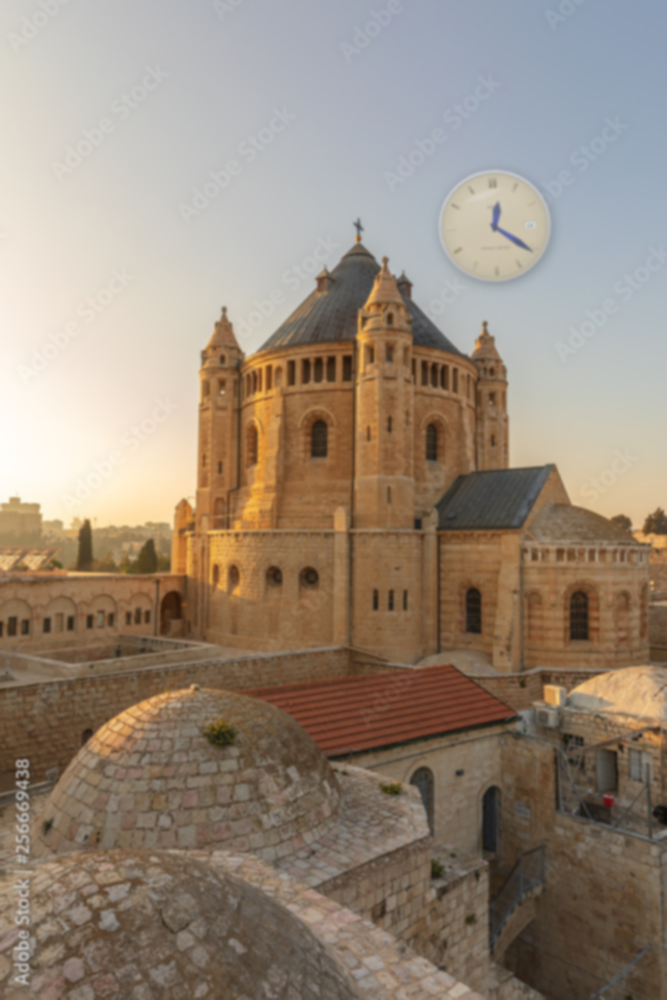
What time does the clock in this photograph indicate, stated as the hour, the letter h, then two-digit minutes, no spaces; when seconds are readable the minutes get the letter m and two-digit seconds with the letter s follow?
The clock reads 12h21
